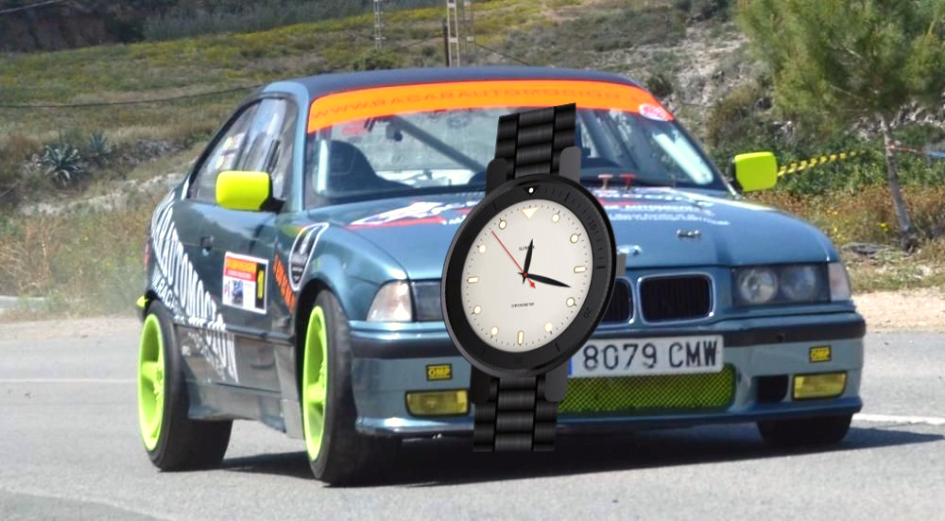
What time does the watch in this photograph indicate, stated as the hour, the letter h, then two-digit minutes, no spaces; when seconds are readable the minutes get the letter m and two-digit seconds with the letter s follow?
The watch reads 12h17m53s
